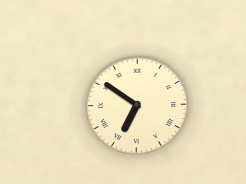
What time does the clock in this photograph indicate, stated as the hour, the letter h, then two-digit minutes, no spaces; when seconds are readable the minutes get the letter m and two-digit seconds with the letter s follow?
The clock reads 6h51
